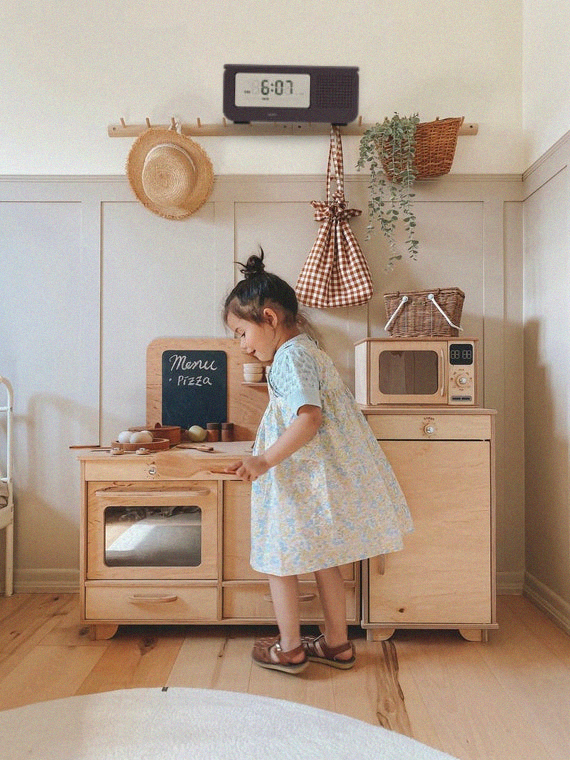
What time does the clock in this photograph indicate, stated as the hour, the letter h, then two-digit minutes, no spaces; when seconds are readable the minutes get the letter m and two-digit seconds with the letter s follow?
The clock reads 6h07
